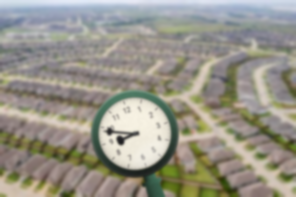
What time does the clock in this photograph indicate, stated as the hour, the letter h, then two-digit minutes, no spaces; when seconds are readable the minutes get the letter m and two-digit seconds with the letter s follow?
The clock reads 8h49
